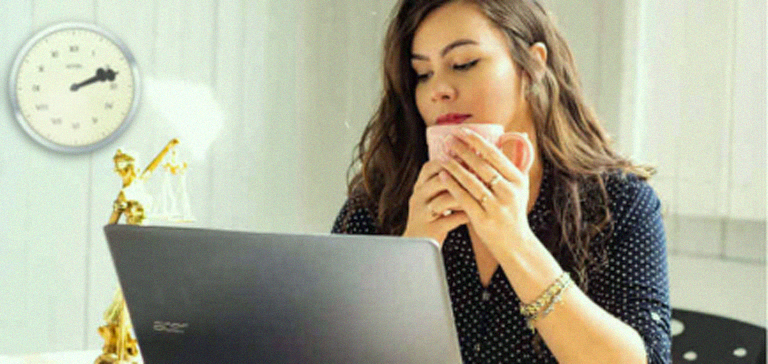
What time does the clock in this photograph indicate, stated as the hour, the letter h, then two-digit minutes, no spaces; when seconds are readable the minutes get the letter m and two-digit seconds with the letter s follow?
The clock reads 2h12
